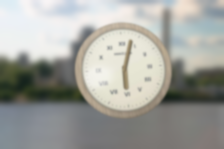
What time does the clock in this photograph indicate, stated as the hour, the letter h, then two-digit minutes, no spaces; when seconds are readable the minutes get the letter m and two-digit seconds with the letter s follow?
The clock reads 6h03
